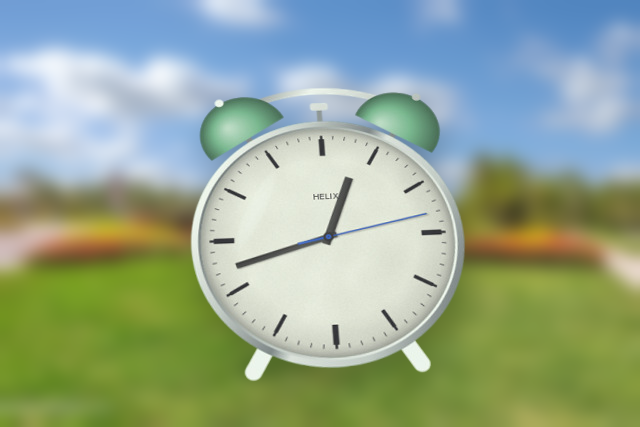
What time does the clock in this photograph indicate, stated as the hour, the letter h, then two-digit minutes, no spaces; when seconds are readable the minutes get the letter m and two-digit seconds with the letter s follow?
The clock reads 12h42m13s
